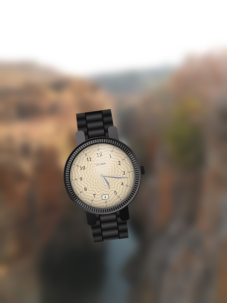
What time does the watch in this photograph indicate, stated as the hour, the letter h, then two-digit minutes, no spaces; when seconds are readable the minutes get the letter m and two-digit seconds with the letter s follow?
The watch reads 5h17
